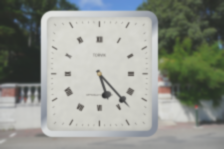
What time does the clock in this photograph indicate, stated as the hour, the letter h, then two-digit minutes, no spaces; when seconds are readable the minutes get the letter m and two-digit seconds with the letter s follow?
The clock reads 5h23
